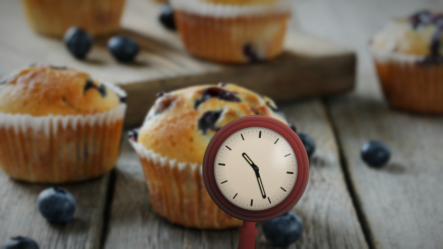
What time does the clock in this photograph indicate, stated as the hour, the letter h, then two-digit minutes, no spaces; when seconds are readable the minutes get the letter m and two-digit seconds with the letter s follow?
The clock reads 10h26
